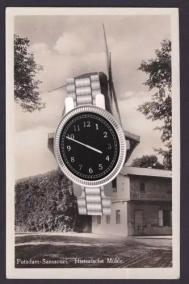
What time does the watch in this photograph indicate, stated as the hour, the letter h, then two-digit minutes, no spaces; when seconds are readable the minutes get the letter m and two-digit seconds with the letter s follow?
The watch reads 3h49
